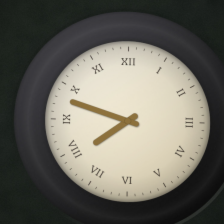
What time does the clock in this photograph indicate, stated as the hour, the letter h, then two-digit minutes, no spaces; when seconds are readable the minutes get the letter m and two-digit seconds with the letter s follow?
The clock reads 7h48
